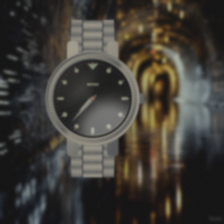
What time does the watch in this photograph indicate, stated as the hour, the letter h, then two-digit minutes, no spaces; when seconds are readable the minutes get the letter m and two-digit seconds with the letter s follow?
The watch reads 7h37
